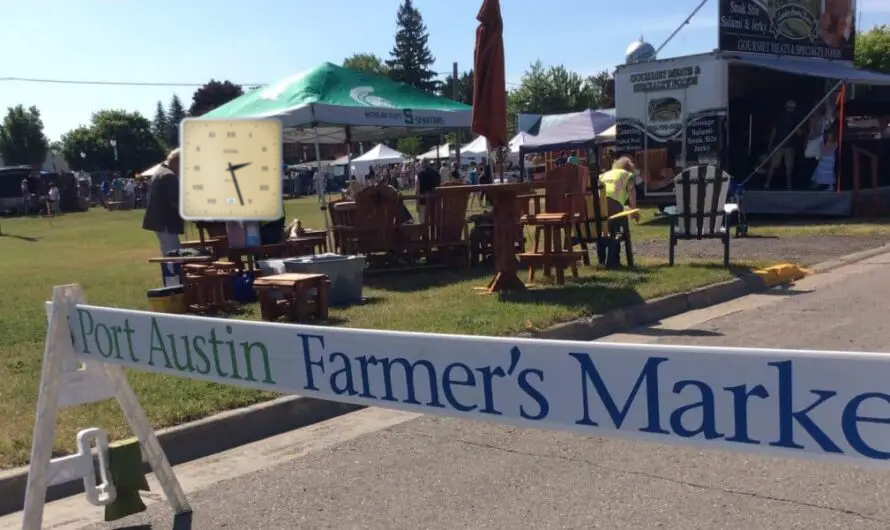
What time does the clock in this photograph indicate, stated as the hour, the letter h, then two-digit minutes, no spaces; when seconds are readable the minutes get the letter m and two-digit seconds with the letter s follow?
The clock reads 2h27
